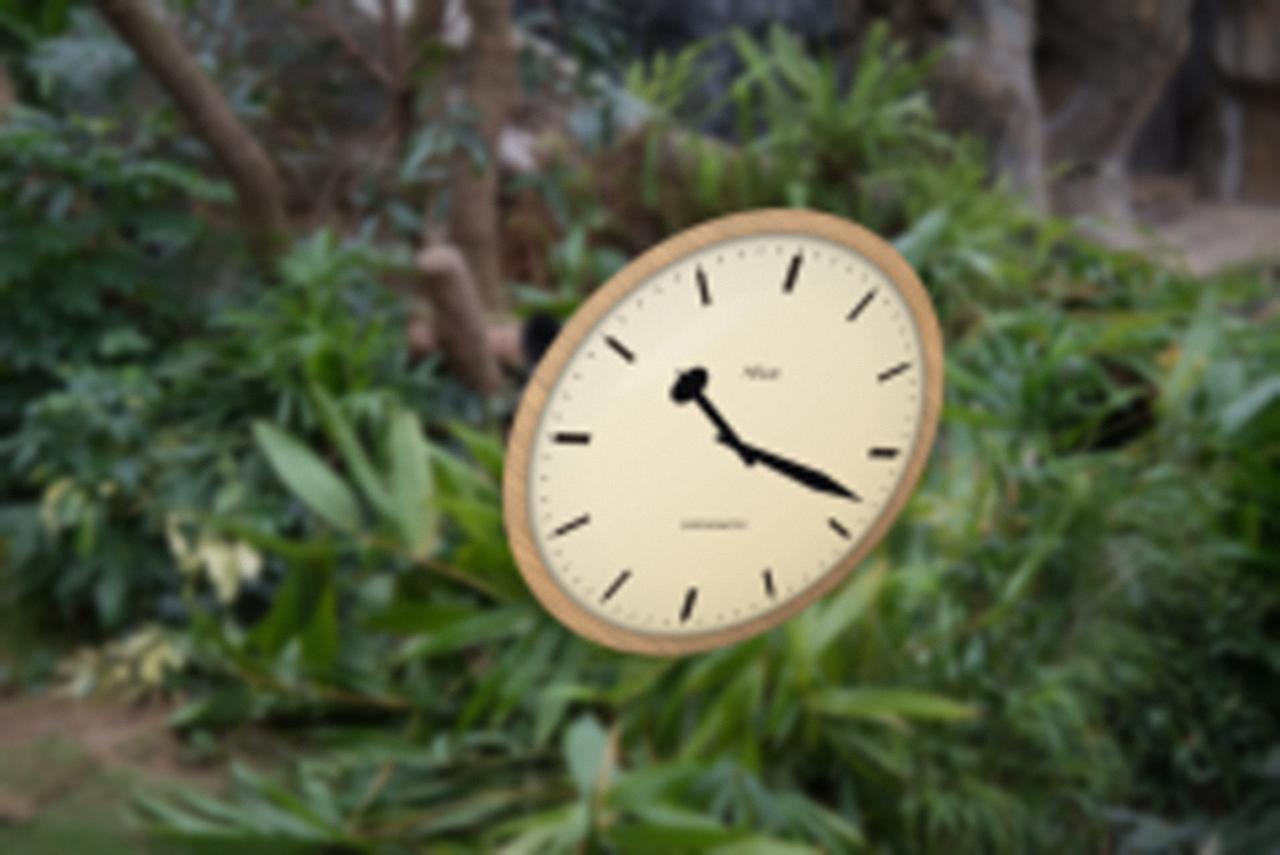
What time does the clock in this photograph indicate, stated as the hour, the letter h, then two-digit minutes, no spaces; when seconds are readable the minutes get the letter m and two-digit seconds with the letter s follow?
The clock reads 10h18
